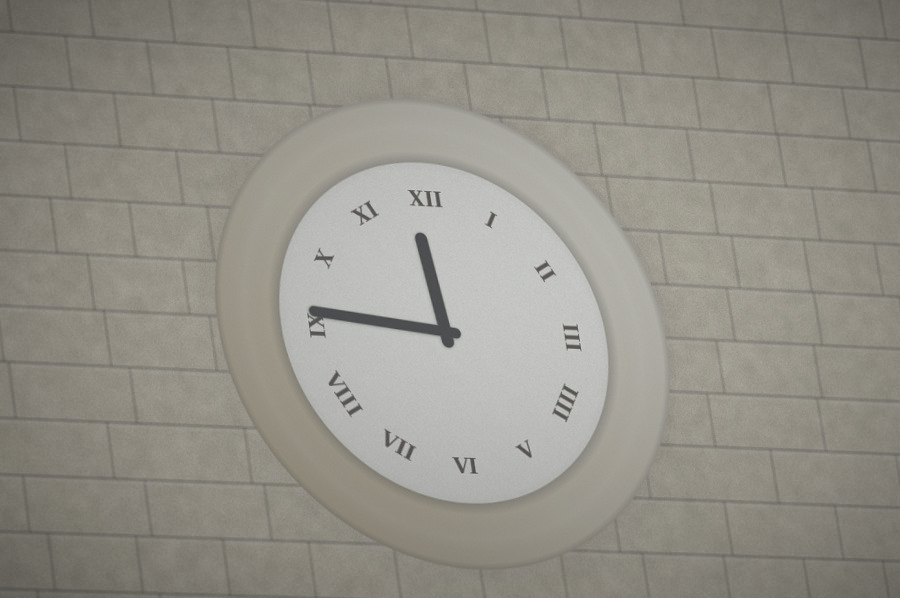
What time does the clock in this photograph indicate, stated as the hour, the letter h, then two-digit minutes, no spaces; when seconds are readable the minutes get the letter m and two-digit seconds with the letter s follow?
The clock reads 11h46
